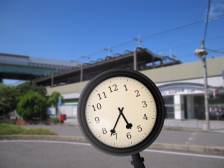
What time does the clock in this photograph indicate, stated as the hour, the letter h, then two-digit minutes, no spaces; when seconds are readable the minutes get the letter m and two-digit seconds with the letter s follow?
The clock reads 5h37
